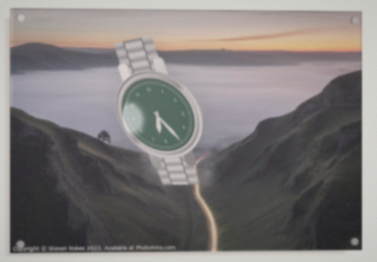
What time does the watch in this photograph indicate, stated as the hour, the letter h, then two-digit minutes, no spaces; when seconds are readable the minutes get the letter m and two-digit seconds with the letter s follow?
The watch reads 6h25
